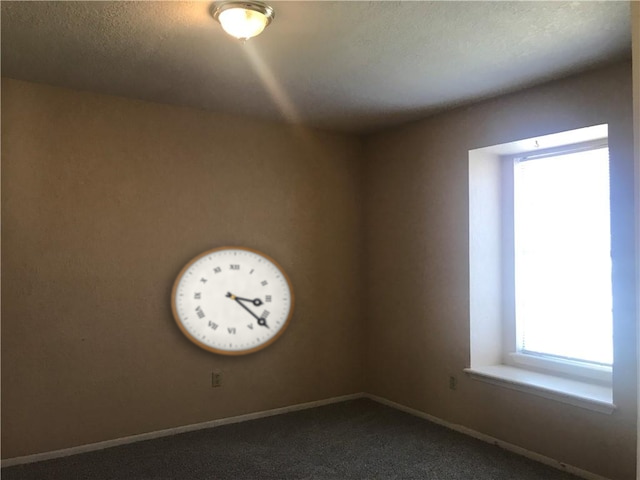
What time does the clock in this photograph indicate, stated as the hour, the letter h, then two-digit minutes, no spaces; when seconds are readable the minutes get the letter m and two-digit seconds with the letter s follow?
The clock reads 3h22
